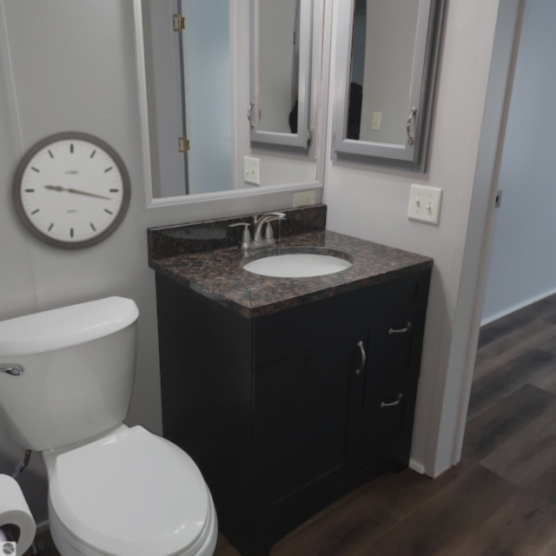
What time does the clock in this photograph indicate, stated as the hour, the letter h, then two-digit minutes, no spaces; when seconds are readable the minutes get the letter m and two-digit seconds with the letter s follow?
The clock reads 9h17
